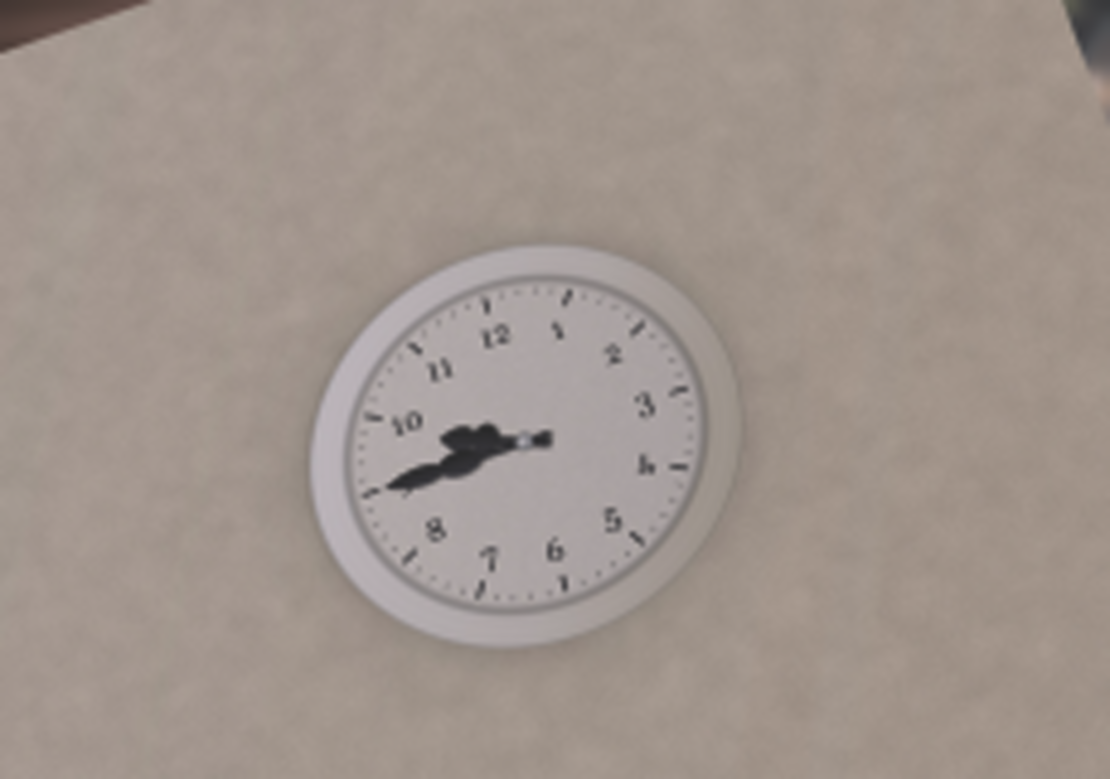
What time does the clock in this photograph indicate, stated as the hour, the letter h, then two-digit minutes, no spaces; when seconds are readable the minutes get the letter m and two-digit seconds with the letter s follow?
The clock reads 9h45
